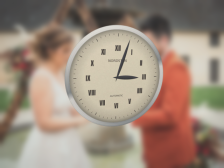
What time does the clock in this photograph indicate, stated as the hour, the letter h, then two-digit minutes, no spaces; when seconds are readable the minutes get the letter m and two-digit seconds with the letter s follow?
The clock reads 3h03
